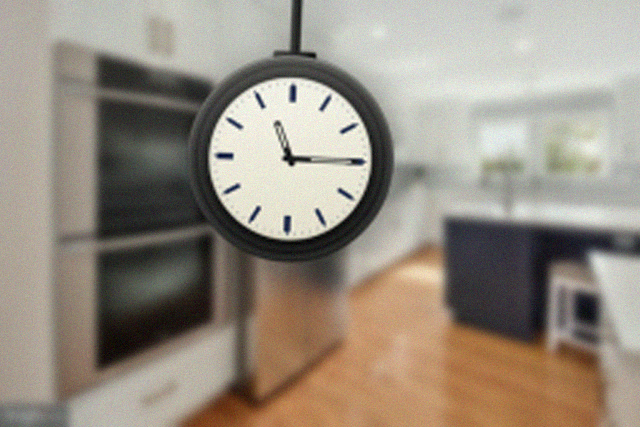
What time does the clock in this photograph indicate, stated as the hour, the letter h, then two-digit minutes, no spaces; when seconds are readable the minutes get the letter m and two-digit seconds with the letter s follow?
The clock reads 11h15
